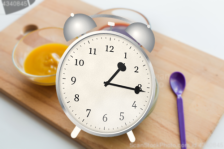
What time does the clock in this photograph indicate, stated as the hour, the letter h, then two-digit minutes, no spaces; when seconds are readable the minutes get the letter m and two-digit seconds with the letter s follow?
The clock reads 1h16
